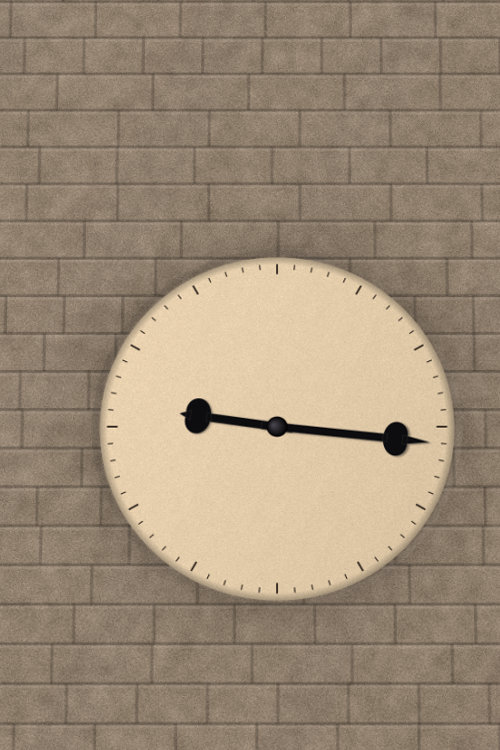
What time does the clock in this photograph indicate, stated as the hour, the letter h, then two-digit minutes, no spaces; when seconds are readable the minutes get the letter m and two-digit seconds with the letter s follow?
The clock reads 9h16
